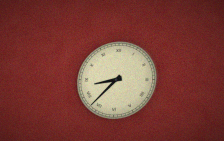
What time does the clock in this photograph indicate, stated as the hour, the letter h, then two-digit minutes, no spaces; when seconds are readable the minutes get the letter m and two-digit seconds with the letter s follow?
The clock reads 8h37
